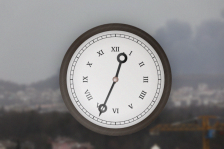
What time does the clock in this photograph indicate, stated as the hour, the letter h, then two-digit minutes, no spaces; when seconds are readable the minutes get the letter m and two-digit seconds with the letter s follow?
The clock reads 12h34
